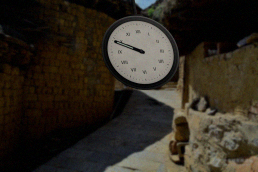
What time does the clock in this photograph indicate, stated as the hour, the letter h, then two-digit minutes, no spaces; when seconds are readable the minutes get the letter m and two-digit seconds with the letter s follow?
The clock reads 9h49
